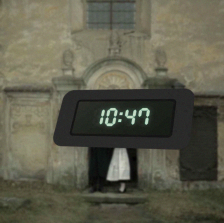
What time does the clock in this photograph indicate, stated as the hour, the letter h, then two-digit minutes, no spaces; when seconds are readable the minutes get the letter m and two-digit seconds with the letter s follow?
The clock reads 10h47
